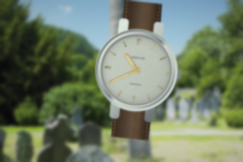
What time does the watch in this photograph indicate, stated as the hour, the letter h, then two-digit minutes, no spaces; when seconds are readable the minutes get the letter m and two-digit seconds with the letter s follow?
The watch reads 10h40
